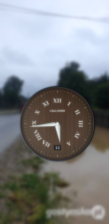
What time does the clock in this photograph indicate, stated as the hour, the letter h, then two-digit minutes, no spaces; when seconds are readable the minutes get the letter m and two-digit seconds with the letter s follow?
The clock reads 5h44
